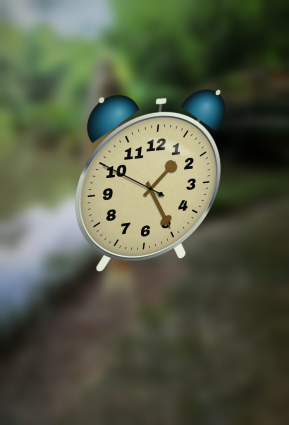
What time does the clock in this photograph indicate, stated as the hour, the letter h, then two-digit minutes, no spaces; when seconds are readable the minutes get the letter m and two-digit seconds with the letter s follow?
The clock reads 1h24m50s
